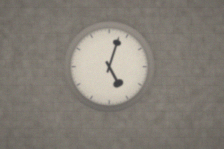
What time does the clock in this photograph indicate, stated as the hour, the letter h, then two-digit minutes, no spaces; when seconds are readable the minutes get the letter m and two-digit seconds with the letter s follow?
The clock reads 5h03
